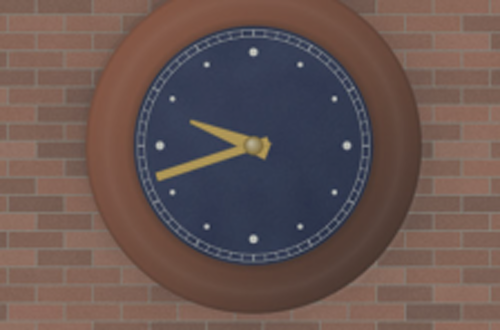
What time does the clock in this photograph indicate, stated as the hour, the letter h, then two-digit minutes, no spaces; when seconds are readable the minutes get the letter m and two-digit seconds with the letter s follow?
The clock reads 9h42
